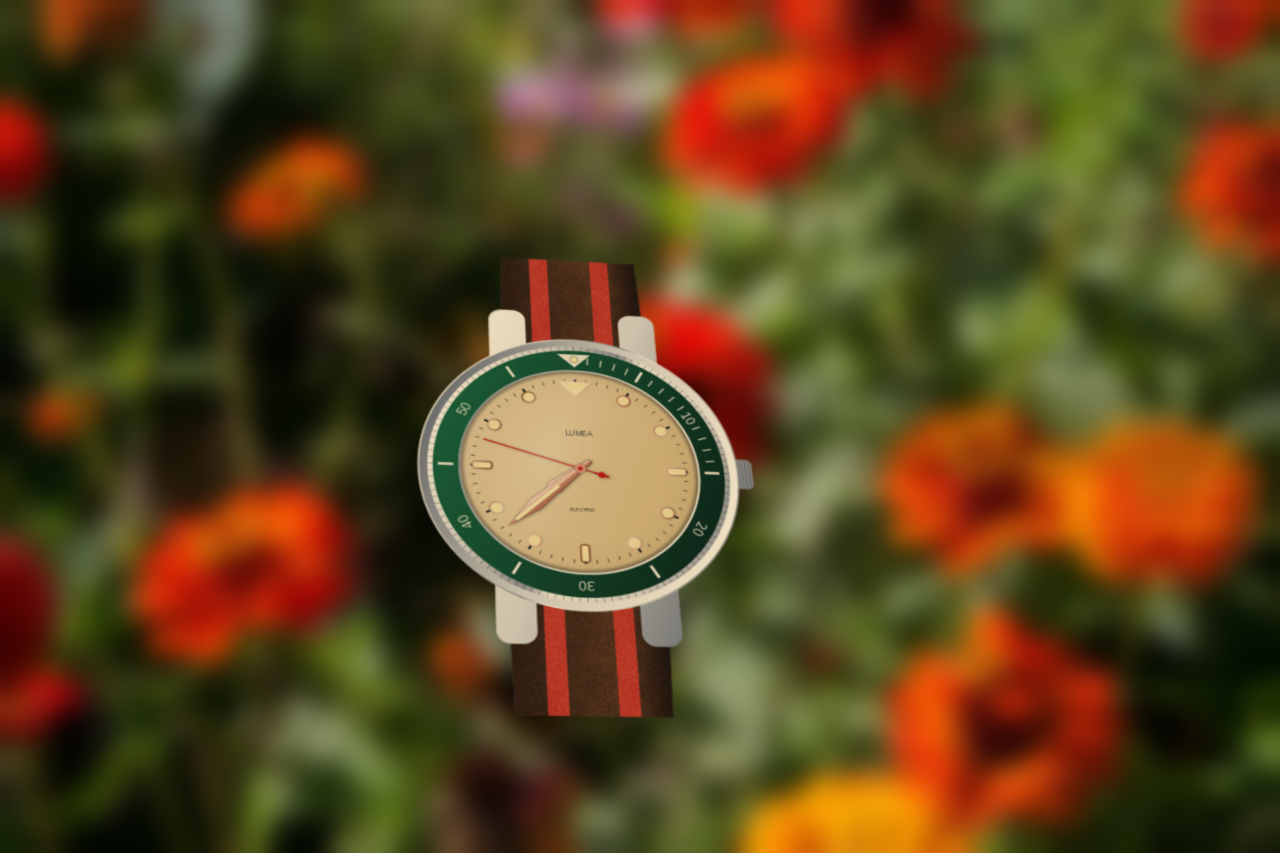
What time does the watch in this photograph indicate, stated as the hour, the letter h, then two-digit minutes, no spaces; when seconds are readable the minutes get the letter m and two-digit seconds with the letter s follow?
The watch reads 7h37m48s
